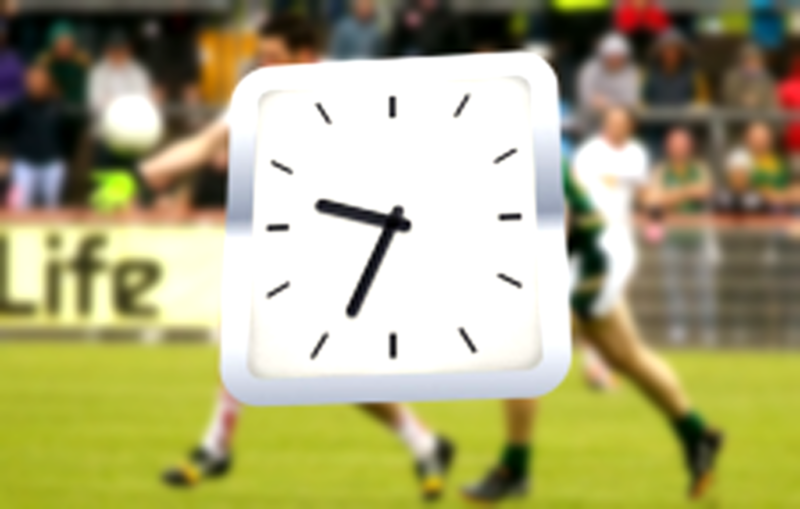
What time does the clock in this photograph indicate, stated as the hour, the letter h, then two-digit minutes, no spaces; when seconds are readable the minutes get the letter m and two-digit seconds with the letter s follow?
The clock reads 9h34
